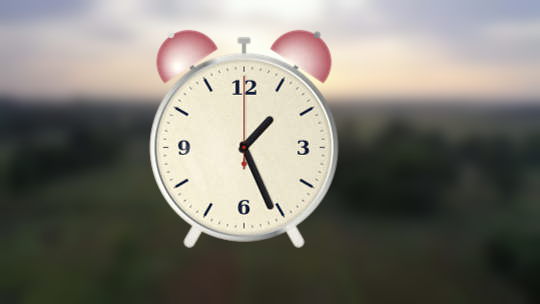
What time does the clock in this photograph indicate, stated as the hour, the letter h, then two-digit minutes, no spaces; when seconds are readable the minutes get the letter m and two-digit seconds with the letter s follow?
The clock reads 1h26m00s
